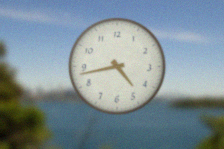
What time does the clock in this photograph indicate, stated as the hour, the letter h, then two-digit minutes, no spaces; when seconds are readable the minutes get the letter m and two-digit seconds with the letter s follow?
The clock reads 4h43
